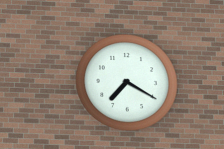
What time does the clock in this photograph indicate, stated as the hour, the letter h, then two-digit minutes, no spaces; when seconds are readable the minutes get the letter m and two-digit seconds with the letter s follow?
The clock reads 7h20
